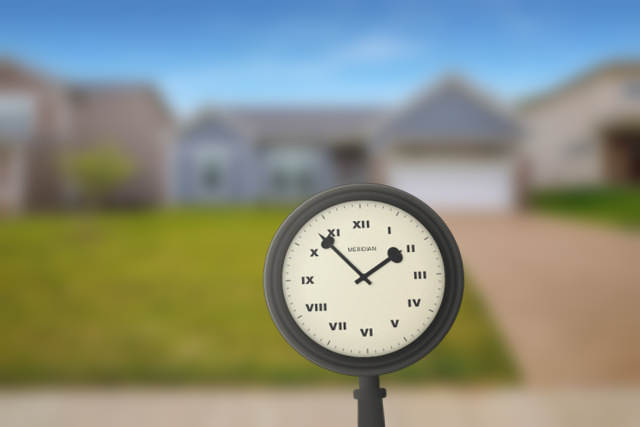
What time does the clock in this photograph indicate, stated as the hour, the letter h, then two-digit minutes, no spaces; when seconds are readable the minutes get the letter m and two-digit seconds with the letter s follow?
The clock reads 1h53
